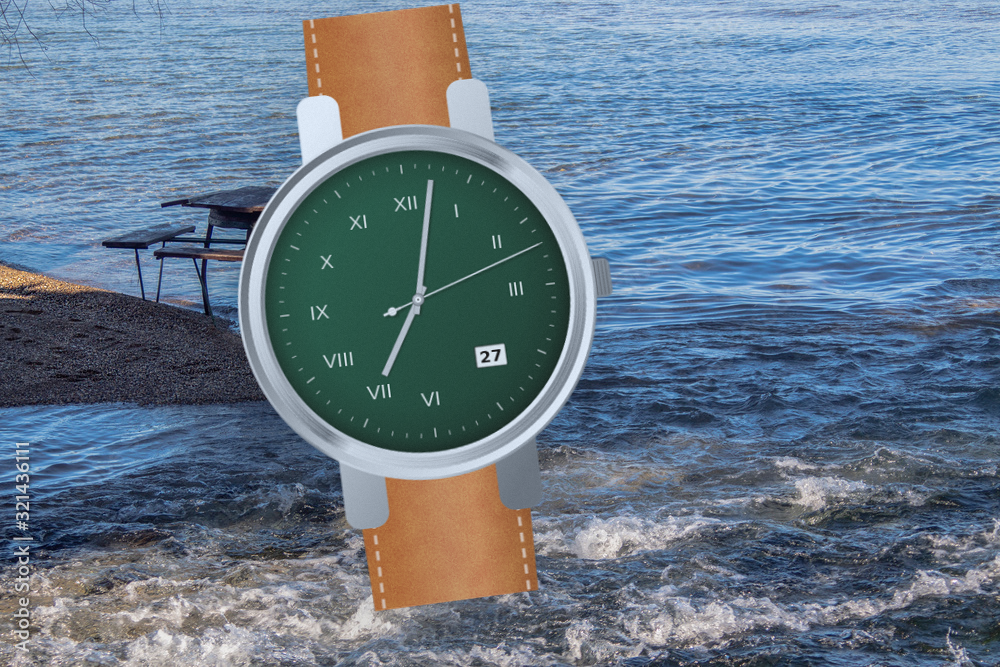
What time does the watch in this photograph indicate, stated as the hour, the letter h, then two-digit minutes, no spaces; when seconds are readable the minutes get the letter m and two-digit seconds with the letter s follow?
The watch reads 7h02m12s
